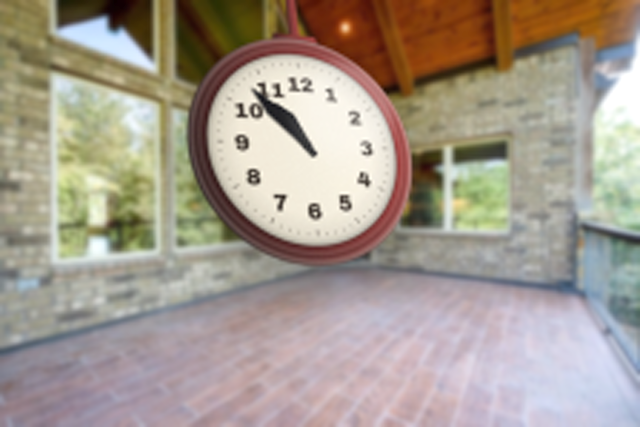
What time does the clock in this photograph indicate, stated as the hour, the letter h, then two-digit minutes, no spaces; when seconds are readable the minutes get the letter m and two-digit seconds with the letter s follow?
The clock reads 10h53
